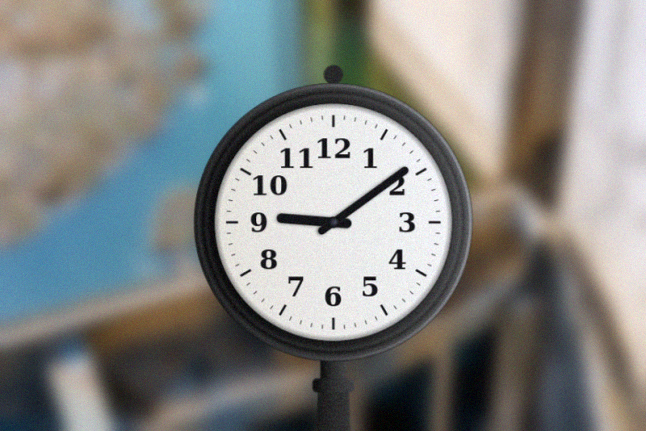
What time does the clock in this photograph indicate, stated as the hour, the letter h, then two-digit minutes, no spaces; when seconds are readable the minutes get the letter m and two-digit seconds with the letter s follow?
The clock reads 9h09
